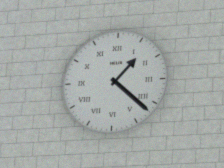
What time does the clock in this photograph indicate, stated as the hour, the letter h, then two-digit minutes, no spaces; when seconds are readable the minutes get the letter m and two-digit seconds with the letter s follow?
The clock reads 1h22
